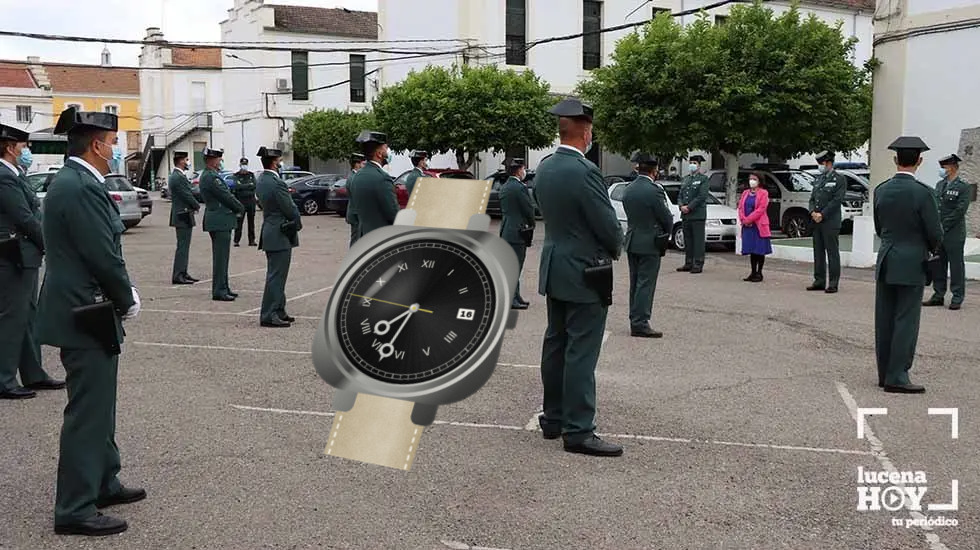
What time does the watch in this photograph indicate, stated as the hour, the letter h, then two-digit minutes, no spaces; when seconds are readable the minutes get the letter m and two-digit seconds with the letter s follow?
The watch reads 7h32m46s
